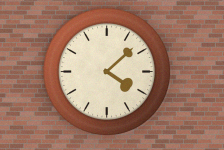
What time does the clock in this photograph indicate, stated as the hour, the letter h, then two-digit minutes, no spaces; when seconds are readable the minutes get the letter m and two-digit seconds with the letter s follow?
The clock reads 4h08
